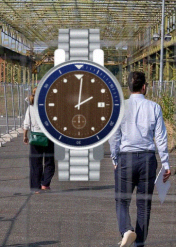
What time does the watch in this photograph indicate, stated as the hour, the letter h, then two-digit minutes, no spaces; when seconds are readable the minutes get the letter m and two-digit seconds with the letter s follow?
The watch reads 2h01
